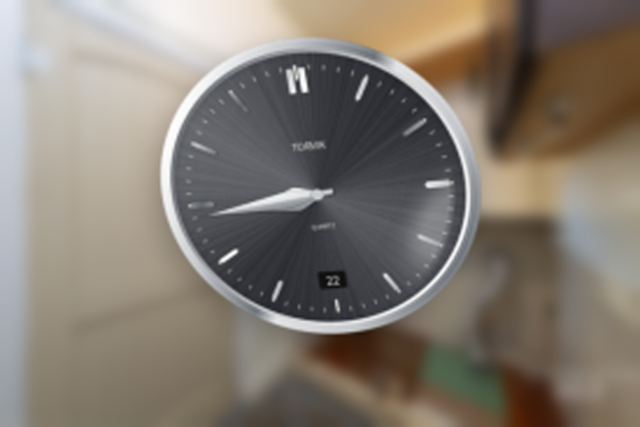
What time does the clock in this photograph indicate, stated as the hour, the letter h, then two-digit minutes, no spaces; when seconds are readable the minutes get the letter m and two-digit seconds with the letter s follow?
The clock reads 8h44
